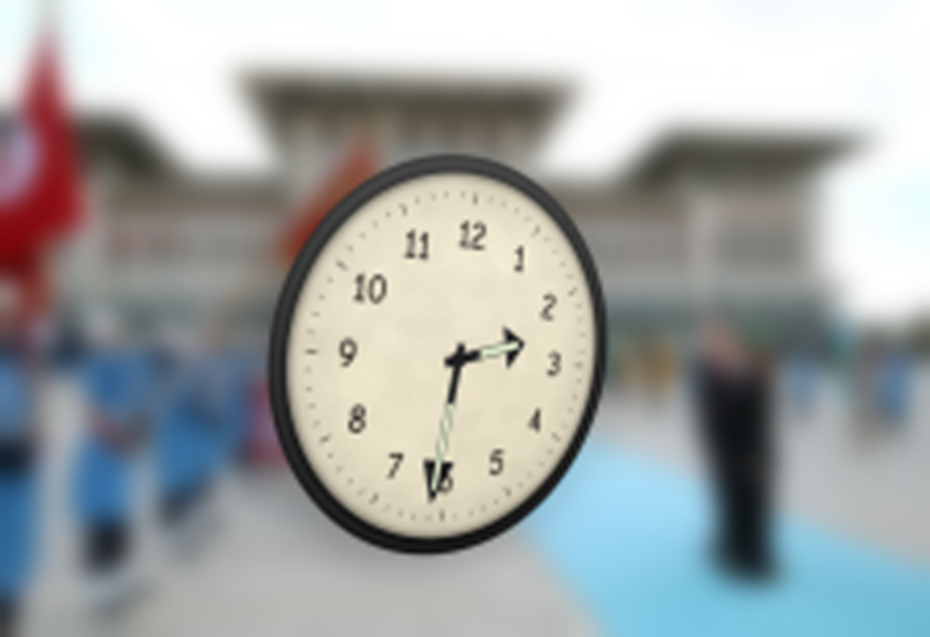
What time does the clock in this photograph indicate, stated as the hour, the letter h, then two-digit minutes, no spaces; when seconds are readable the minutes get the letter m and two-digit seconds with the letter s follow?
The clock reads 2h31
